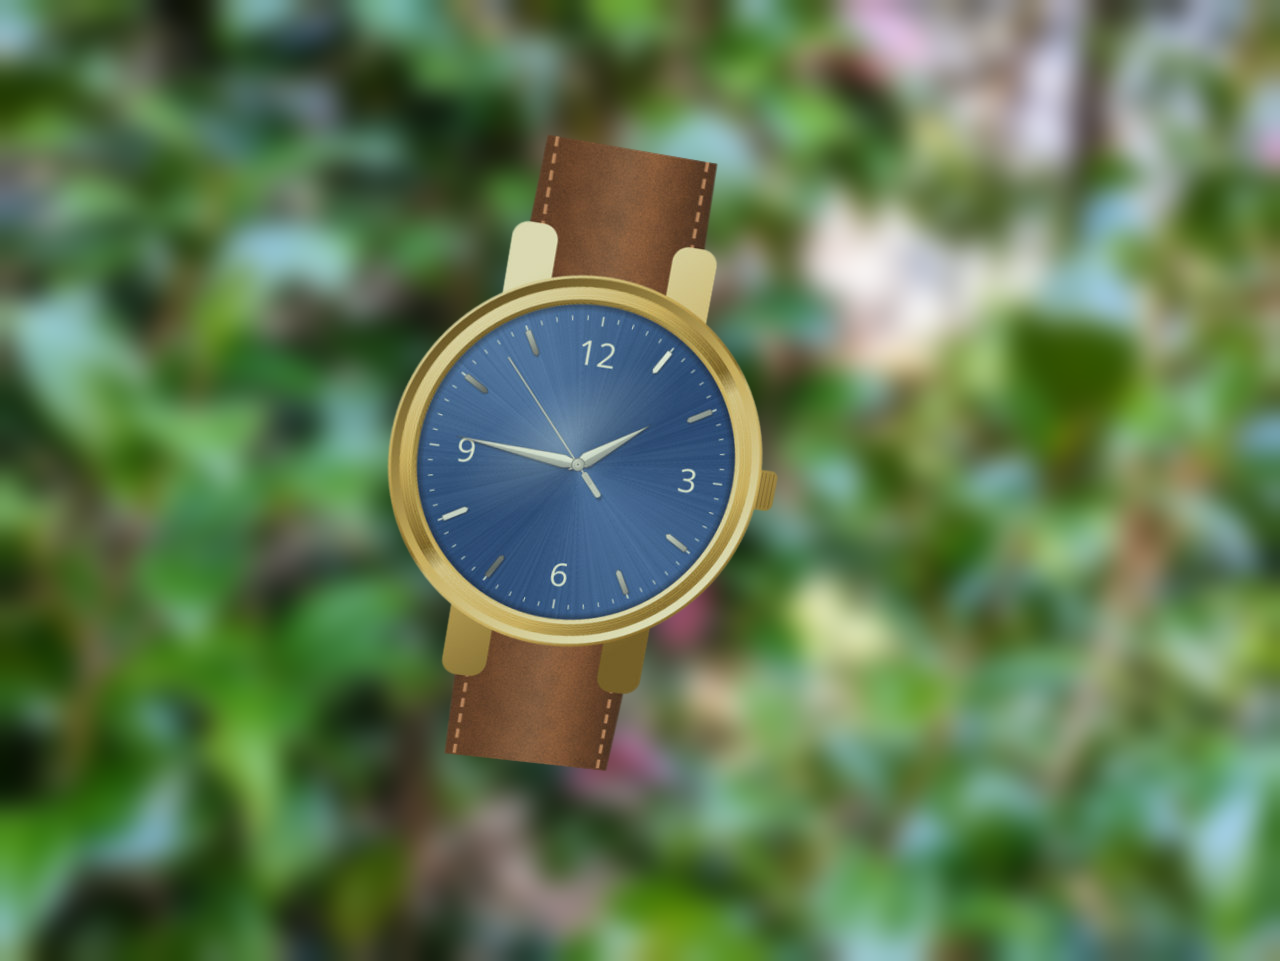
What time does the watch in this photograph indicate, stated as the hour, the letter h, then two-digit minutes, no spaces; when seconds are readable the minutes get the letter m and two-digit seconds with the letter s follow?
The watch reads 1h45m53s
